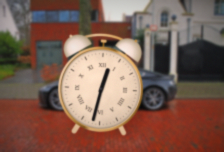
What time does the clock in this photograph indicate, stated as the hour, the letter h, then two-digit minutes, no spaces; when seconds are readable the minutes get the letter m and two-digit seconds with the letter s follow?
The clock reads 12h32
